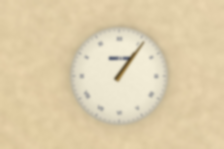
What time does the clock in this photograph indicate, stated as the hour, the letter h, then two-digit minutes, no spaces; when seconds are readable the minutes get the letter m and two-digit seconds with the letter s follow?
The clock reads 1h06
